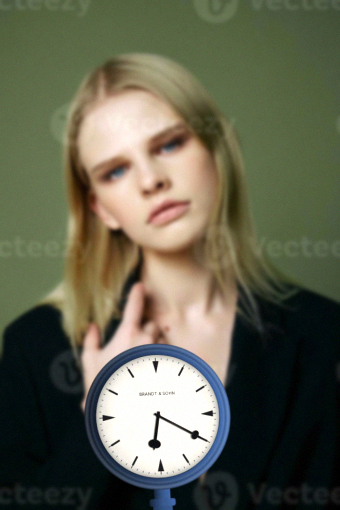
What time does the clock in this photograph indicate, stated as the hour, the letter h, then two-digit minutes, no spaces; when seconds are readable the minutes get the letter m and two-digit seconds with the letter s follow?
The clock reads 6h20
